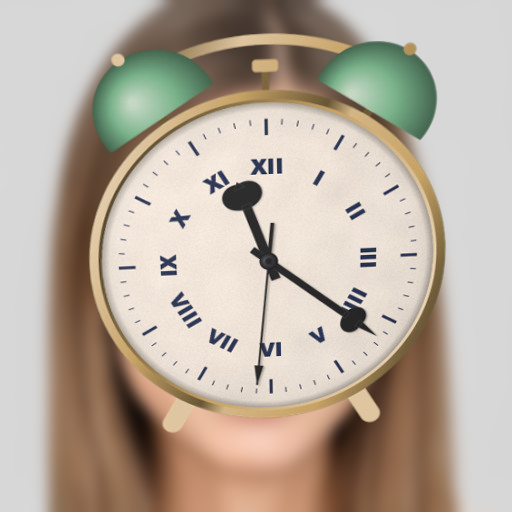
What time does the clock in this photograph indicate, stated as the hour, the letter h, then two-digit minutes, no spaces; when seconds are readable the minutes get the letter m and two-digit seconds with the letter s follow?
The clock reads 11h21m31s
